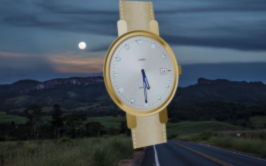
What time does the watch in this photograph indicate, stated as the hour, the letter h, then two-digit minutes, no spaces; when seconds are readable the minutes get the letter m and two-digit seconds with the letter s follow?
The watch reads 5h30
